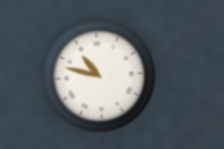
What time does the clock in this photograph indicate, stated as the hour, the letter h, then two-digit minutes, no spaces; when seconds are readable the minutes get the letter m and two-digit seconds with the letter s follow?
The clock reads 10h48
